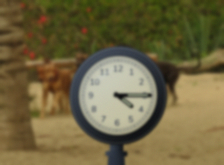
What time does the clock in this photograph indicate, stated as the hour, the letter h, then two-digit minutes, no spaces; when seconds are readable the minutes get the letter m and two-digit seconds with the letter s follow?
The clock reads 4h15
